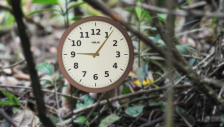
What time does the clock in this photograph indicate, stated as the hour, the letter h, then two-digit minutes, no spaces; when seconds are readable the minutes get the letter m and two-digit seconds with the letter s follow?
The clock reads 9h06
